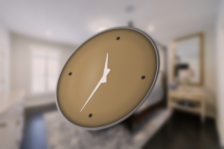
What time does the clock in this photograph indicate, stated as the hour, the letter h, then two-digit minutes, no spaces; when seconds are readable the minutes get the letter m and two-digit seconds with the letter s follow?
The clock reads 11h33
